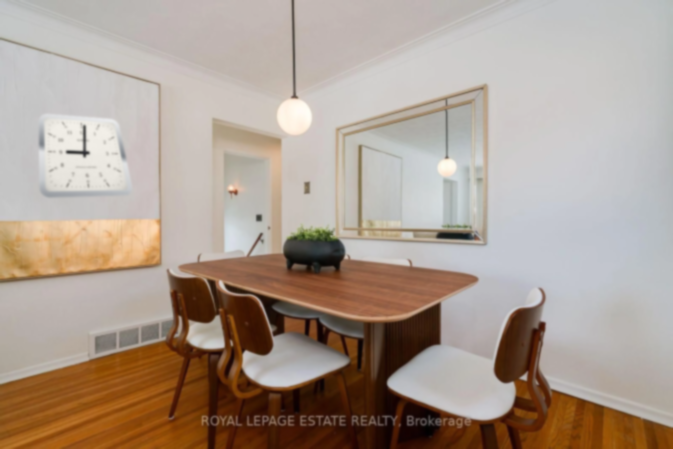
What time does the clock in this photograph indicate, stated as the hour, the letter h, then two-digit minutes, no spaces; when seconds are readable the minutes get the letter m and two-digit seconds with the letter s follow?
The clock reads 9h01
